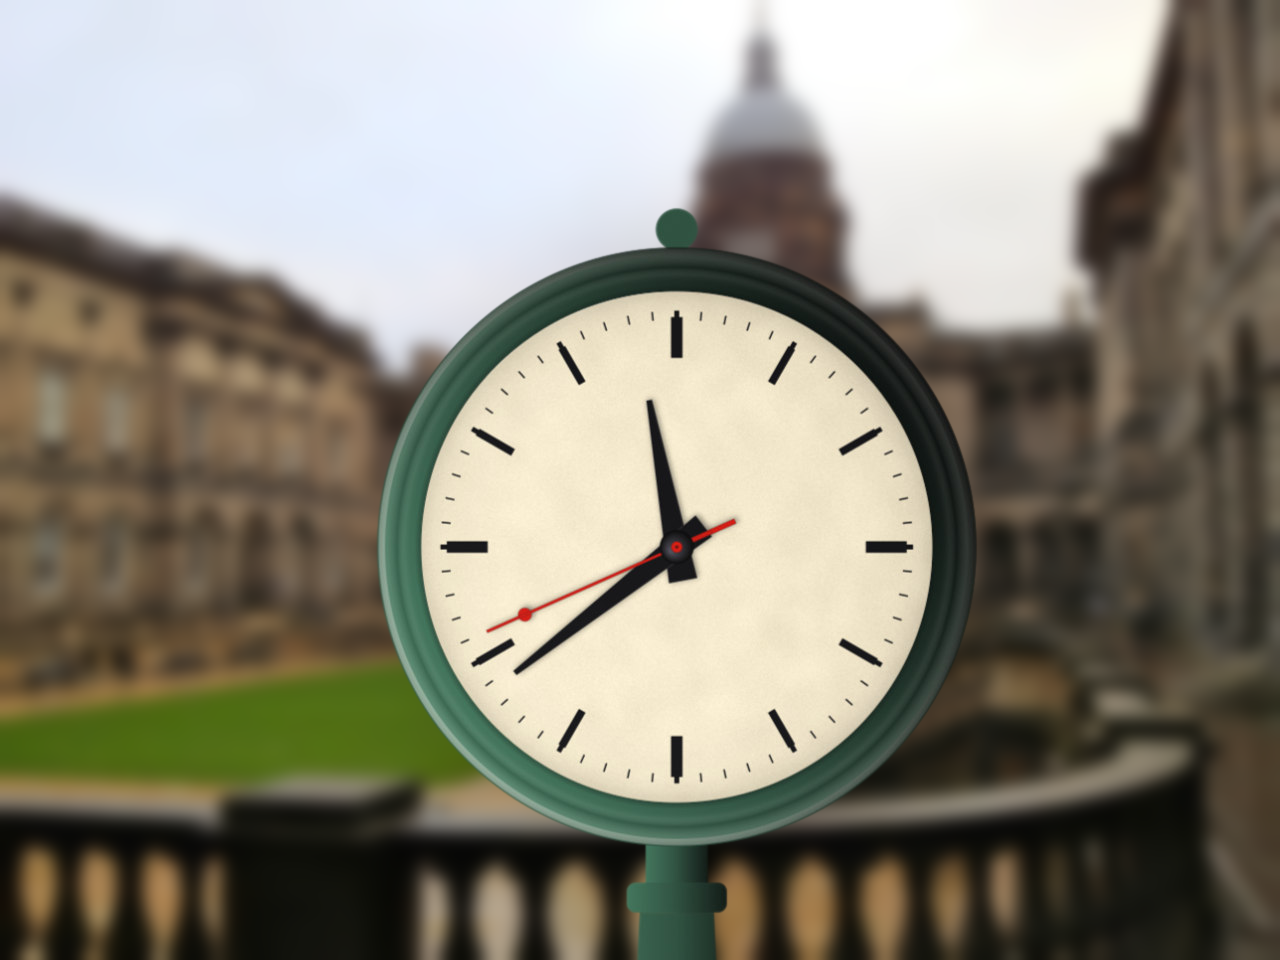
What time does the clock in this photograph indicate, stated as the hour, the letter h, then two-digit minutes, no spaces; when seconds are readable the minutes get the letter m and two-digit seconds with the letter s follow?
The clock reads 11h38m41s
